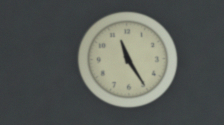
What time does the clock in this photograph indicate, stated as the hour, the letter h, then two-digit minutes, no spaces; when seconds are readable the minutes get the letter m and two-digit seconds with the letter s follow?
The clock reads 11h25
